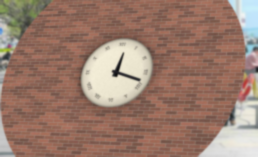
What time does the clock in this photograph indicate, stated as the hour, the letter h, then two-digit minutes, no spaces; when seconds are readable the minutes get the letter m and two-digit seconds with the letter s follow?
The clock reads 12h18
